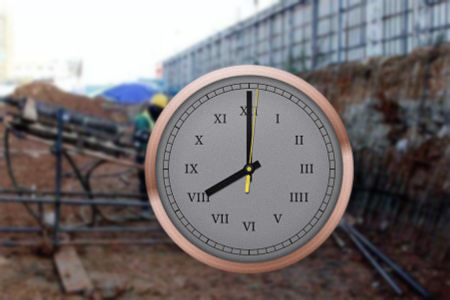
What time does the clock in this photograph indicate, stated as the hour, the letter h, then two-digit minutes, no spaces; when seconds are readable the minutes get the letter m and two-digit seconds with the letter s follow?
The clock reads 8h00m01s
